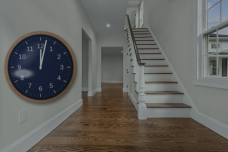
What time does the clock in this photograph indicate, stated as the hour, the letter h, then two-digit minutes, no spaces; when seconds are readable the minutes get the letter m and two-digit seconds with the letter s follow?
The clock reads 12h02
